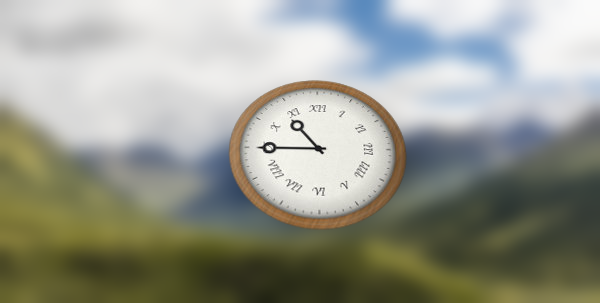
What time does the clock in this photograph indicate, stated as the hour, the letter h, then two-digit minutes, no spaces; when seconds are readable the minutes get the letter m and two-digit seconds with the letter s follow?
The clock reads 10h45
